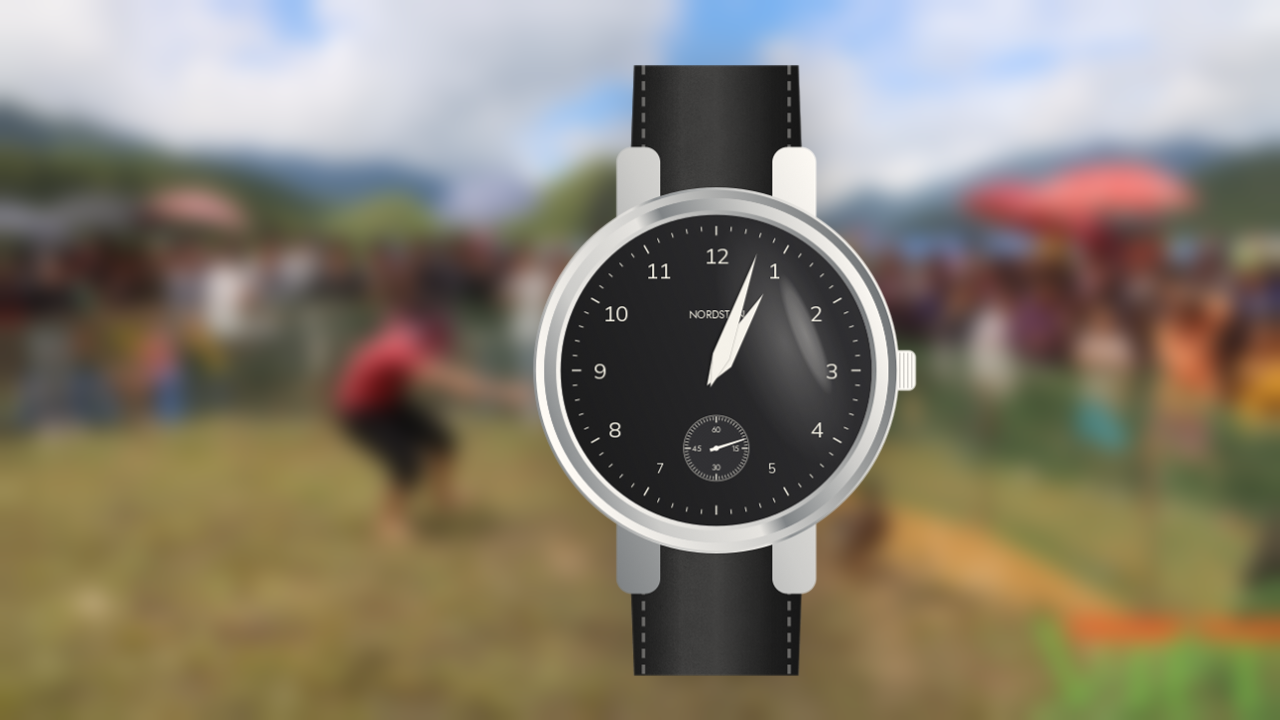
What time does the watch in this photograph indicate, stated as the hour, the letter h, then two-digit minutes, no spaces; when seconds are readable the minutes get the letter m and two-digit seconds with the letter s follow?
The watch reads 1h03m12s
